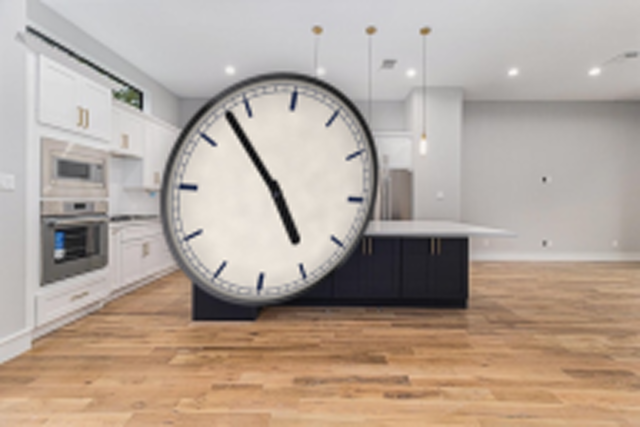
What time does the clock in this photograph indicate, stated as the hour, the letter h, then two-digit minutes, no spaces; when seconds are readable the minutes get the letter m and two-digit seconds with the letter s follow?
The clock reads 4h53
